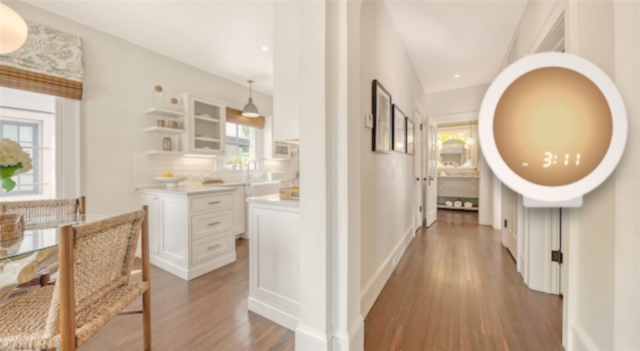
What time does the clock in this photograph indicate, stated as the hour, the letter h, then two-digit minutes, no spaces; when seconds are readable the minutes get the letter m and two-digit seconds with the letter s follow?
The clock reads 3h11
